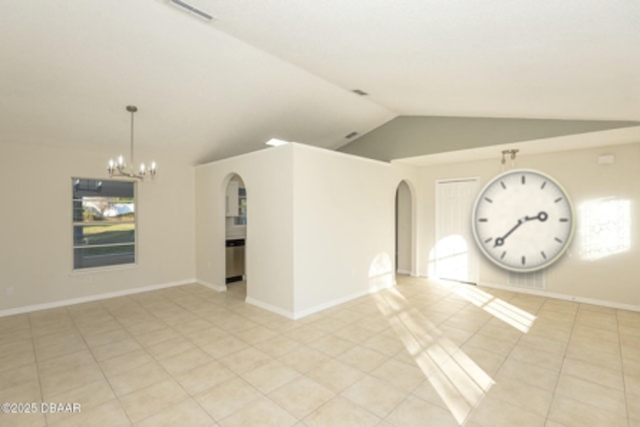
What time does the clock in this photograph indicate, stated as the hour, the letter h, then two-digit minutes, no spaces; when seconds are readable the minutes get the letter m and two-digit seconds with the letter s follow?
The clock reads 2h38
